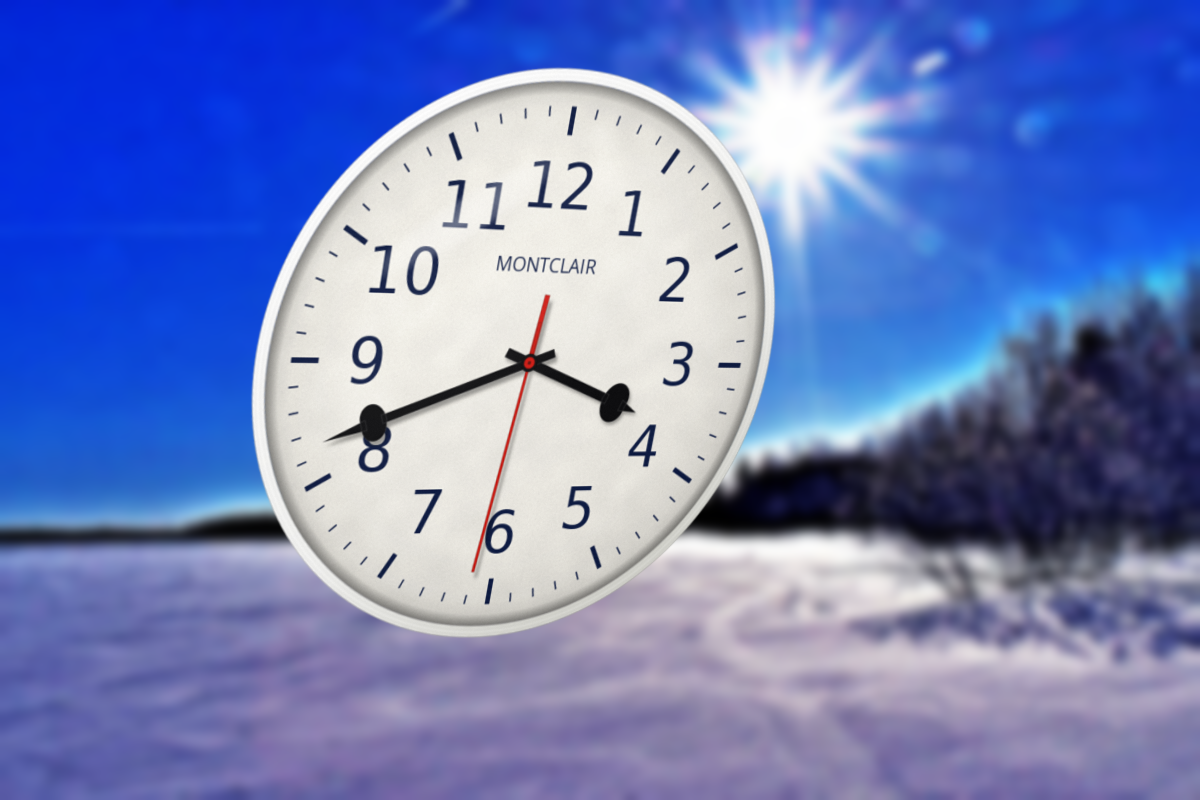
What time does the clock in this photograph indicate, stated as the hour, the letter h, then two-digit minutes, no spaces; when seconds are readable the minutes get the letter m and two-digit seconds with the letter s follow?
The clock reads 3h41m31s
